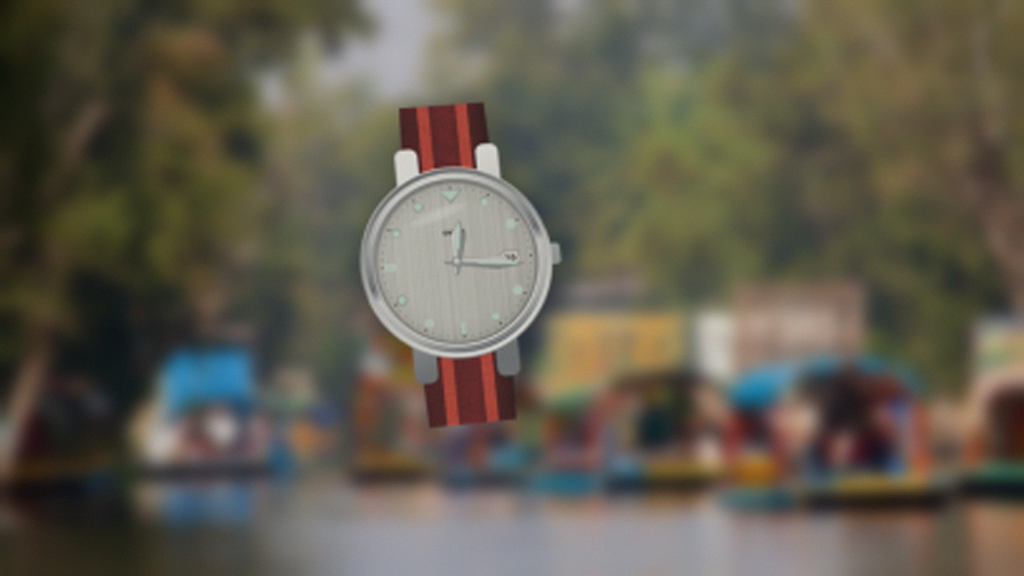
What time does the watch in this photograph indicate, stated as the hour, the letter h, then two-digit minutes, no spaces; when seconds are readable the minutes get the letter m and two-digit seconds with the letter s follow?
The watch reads 12h16
